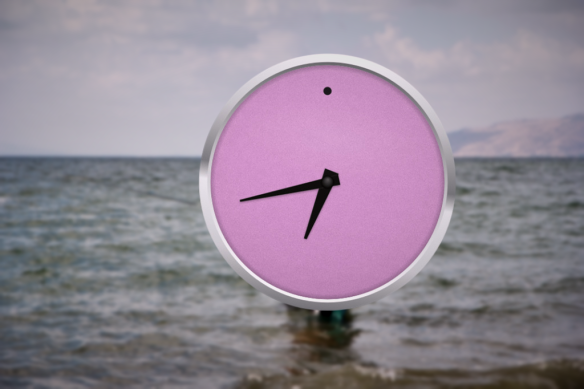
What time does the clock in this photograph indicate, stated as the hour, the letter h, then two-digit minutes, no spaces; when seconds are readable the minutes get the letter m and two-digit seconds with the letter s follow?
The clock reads 6h43
